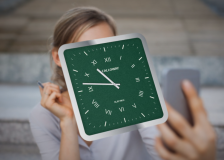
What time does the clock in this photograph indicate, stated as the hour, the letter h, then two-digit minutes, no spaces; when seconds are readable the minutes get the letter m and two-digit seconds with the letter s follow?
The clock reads 10h47
